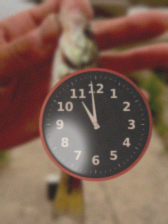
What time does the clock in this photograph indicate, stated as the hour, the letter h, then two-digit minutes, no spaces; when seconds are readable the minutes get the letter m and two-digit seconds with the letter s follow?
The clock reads 10h59
